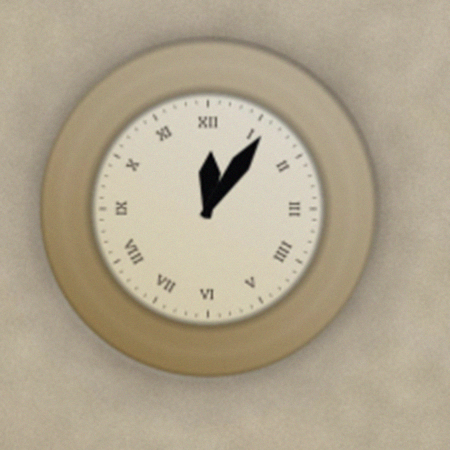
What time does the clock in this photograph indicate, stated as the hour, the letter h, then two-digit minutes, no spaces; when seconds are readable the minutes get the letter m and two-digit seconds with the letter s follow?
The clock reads 12h06
